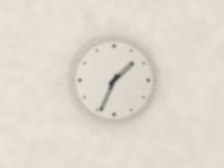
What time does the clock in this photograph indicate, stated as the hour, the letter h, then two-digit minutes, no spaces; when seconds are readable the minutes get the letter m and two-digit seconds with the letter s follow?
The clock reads 1h34
